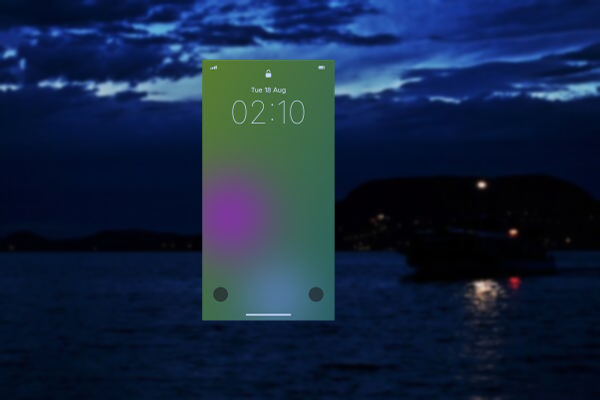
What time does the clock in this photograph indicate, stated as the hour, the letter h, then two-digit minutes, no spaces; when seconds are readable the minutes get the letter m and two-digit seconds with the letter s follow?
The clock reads 2h10
